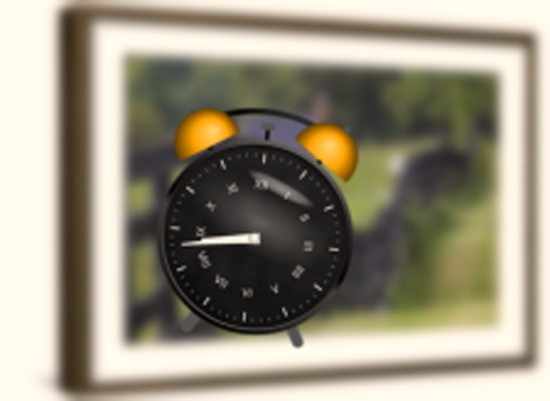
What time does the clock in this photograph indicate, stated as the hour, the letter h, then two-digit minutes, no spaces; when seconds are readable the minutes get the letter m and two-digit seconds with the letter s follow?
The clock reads 8h43
